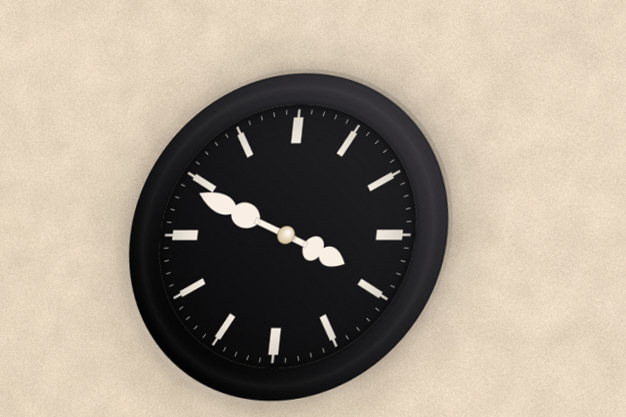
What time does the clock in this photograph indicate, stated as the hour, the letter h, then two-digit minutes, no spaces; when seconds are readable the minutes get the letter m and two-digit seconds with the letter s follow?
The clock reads 3h49
